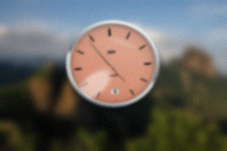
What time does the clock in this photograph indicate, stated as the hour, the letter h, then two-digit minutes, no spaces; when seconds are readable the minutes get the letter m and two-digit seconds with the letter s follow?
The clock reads 4h54
